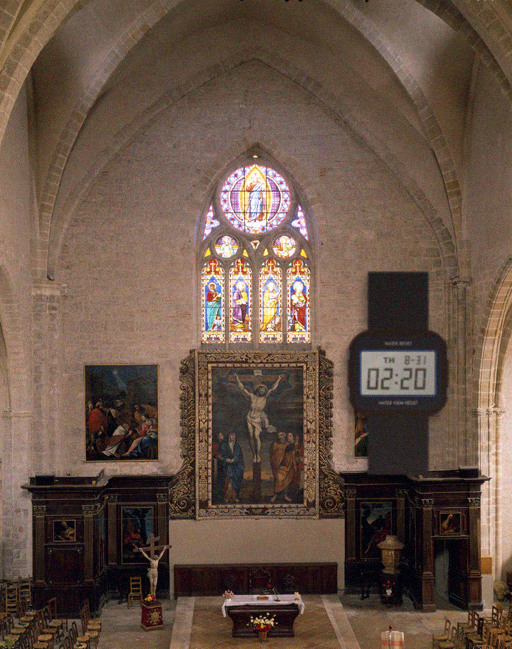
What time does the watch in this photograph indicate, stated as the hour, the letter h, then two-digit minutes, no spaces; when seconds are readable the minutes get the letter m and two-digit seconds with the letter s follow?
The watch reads 2h20
